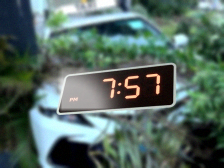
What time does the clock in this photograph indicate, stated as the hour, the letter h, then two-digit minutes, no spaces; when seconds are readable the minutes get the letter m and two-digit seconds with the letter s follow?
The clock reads 7h57
